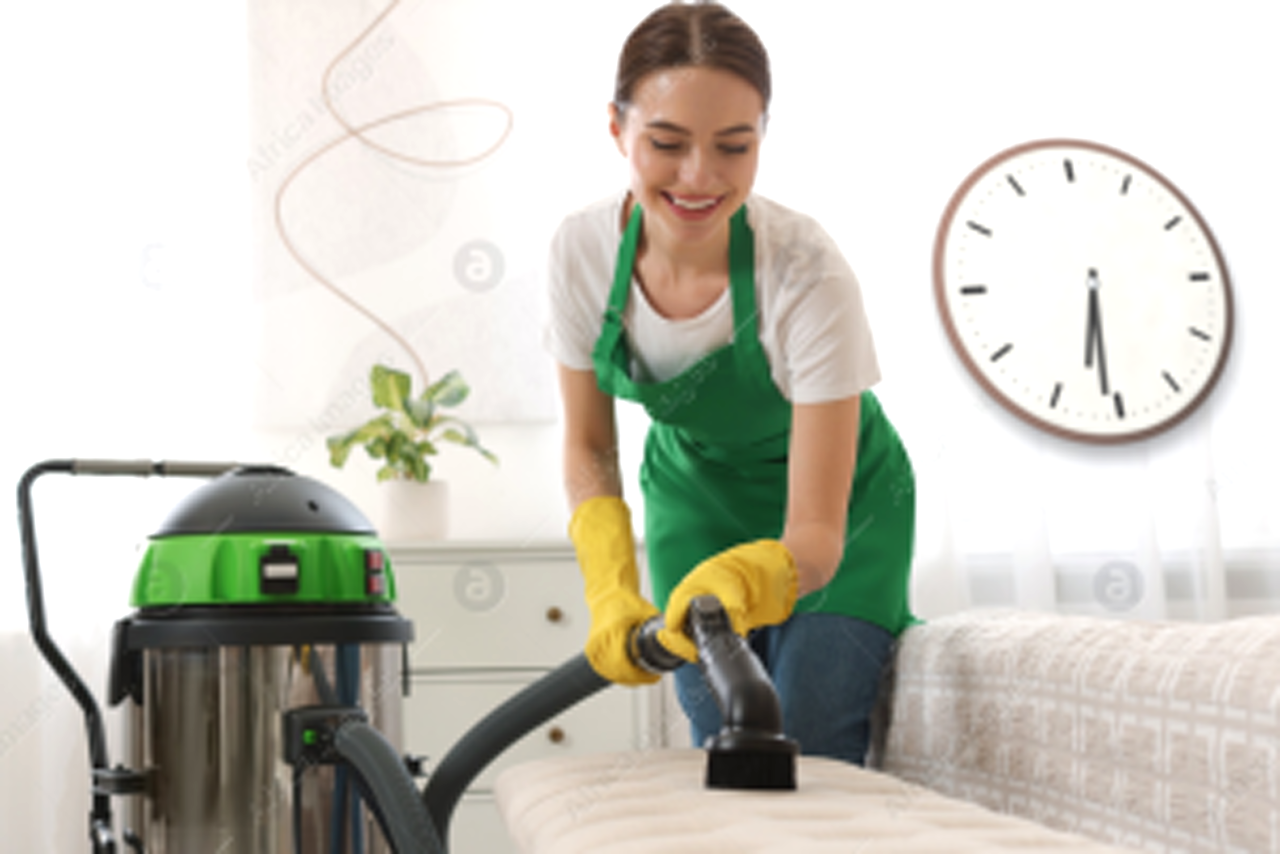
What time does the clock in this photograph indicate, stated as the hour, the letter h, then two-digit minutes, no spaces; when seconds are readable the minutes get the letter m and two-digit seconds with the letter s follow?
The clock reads 6h31
